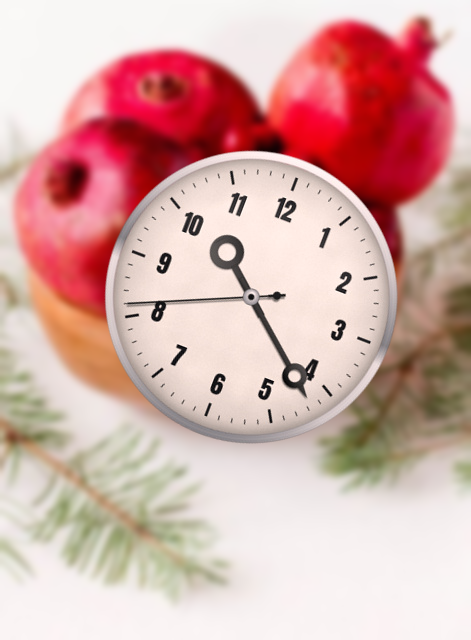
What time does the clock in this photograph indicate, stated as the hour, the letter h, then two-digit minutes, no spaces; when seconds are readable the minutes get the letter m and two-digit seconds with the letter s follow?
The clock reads 10h21m41s
